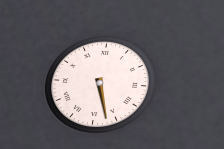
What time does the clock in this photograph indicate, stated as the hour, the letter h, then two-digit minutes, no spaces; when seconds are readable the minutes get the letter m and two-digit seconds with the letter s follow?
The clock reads 5h27
